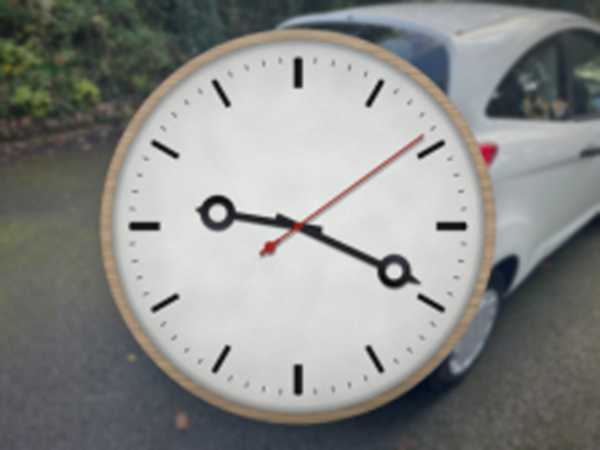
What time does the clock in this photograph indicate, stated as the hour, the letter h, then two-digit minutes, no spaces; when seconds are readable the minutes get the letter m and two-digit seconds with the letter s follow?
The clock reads 9h19m09s
